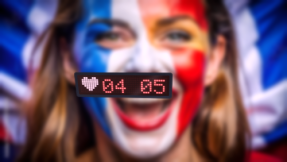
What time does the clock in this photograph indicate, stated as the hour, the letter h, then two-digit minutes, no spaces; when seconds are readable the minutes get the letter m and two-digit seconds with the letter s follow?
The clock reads 4h05
